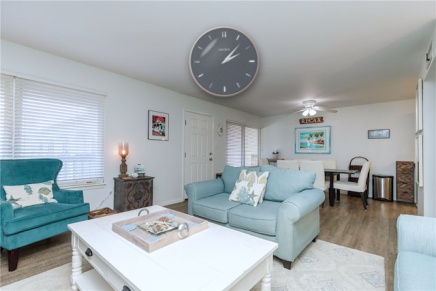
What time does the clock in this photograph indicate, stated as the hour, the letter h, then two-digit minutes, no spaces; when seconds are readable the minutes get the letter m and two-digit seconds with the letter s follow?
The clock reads 2h07
